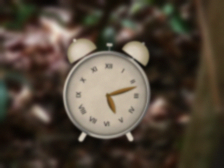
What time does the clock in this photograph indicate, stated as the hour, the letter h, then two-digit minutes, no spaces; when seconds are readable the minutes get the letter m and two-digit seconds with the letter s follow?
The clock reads 5h12
